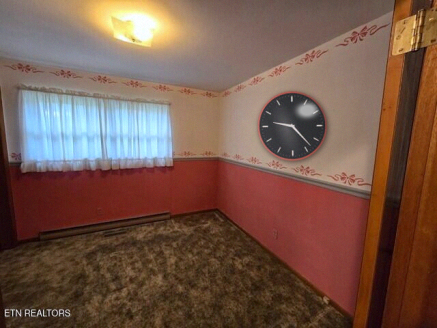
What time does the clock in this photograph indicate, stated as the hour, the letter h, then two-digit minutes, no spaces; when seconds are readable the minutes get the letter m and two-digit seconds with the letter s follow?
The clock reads 9h23
